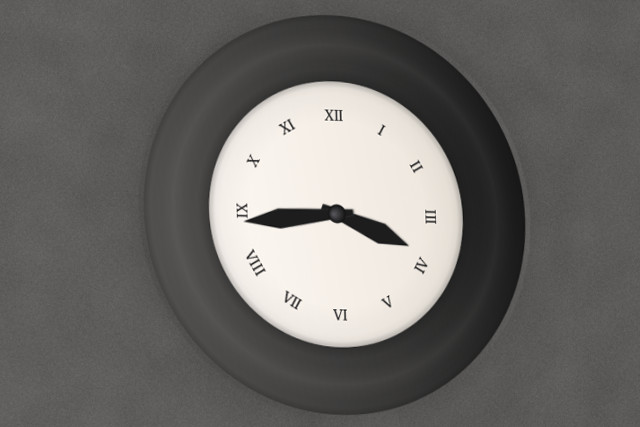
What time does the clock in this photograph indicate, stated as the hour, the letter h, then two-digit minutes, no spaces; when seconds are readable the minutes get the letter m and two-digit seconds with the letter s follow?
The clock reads 3h44
